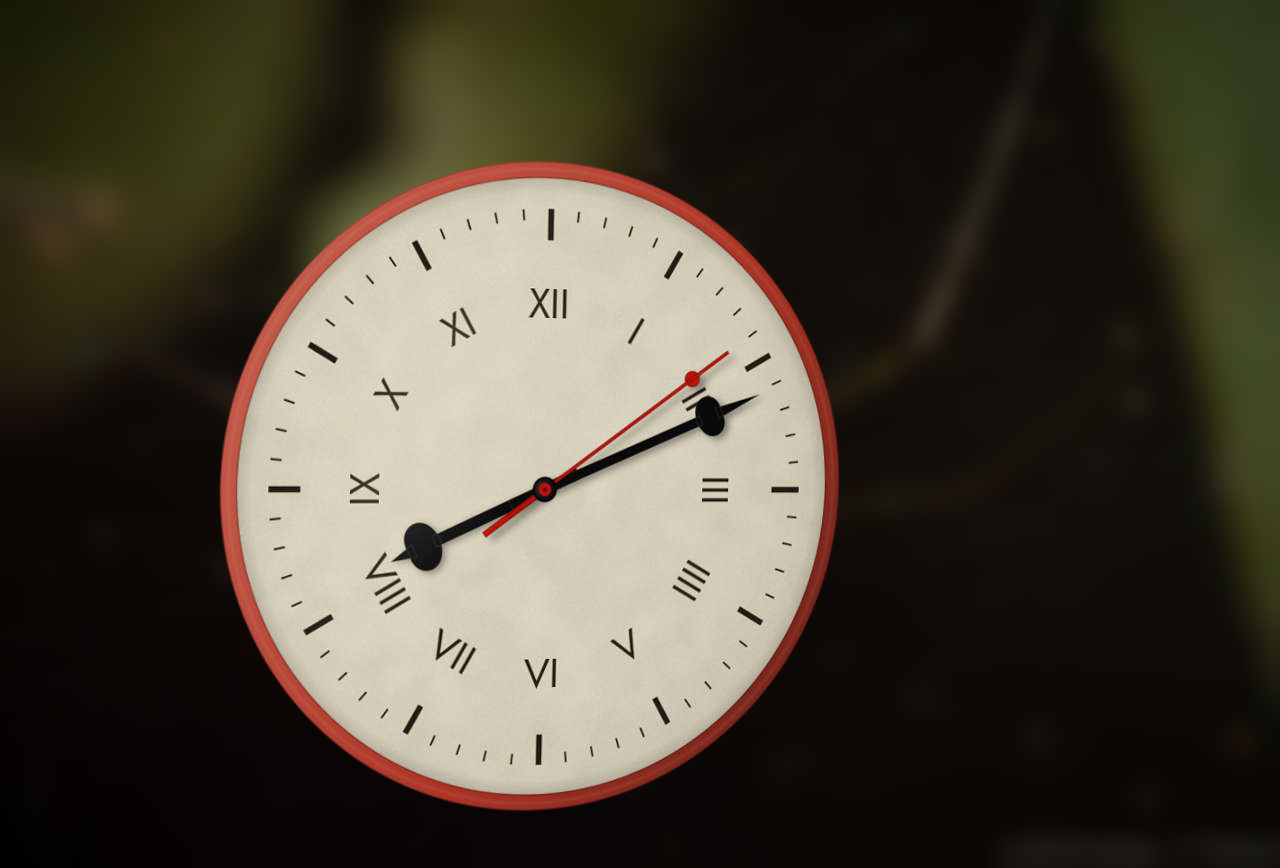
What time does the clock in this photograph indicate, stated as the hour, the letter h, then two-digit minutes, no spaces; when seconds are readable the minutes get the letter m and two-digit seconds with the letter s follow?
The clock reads 8h11m09s
